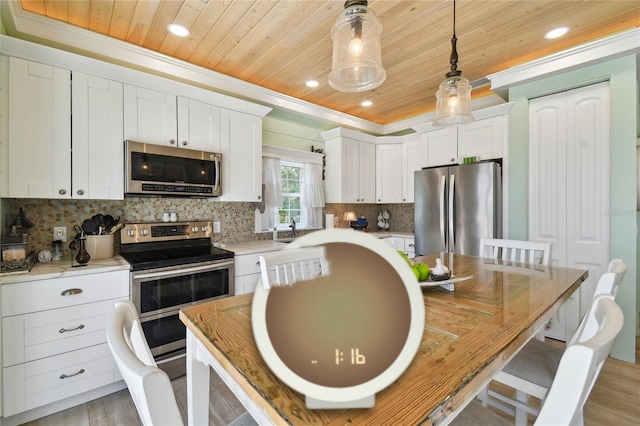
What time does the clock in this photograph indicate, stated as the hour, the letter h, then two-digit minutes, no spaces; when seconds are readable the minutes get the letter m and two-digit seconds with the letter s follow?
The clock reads 1h16
